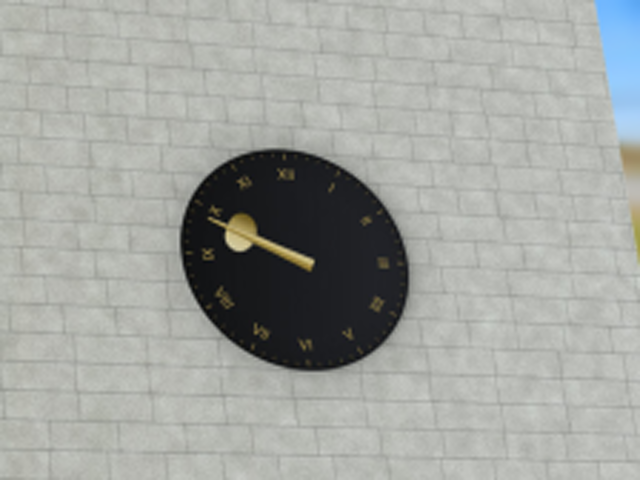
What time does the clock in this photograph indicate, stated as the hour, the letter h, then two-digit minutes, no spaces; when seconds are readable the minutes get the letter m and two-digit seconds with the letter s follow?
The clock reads 9h49
